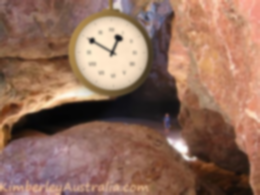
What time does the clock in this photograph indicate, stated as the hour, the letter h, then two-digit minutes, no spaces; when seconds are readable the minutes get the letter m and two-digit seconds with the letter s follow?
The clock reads 12h50
